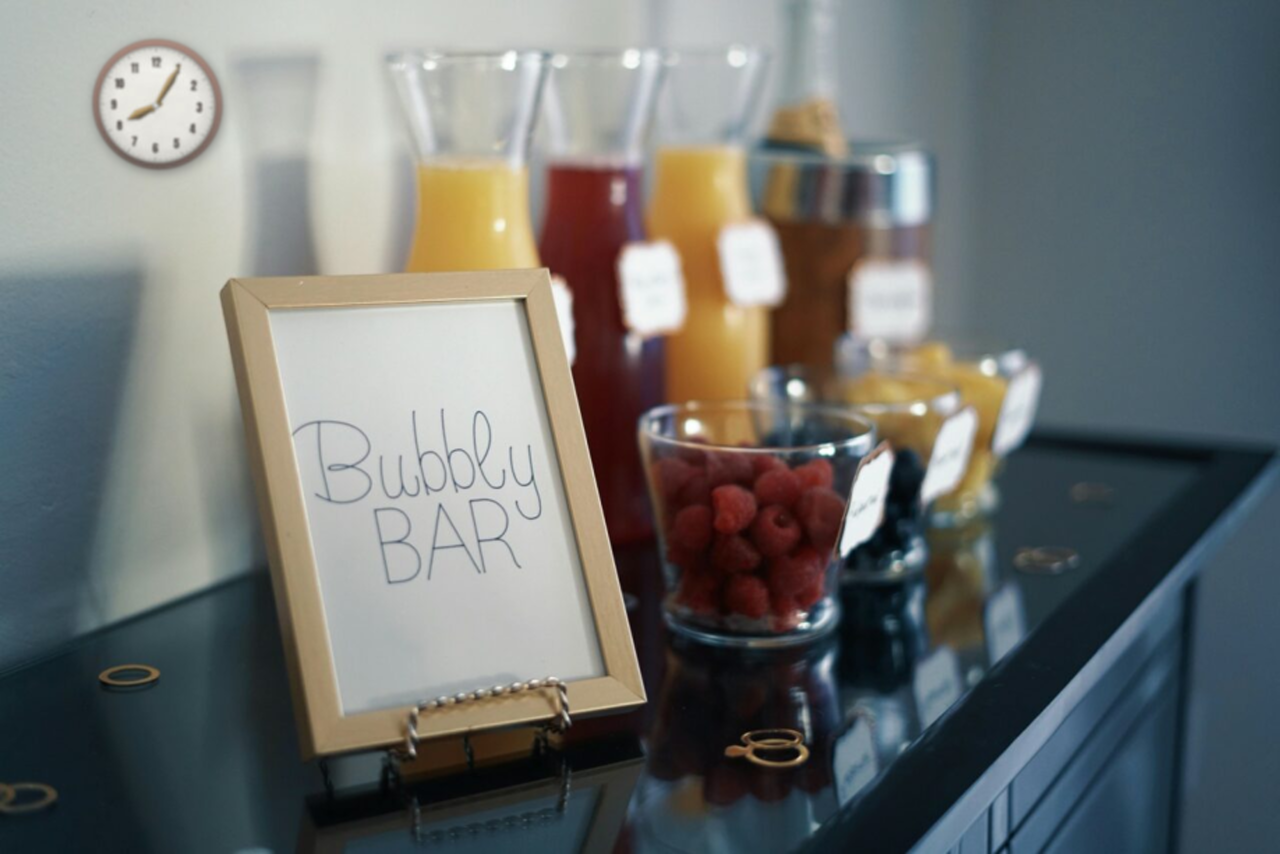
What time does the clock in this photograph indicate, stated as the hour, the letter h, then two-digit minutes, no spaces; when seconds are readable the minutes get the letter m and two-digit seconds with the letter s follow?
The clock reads 8h05
